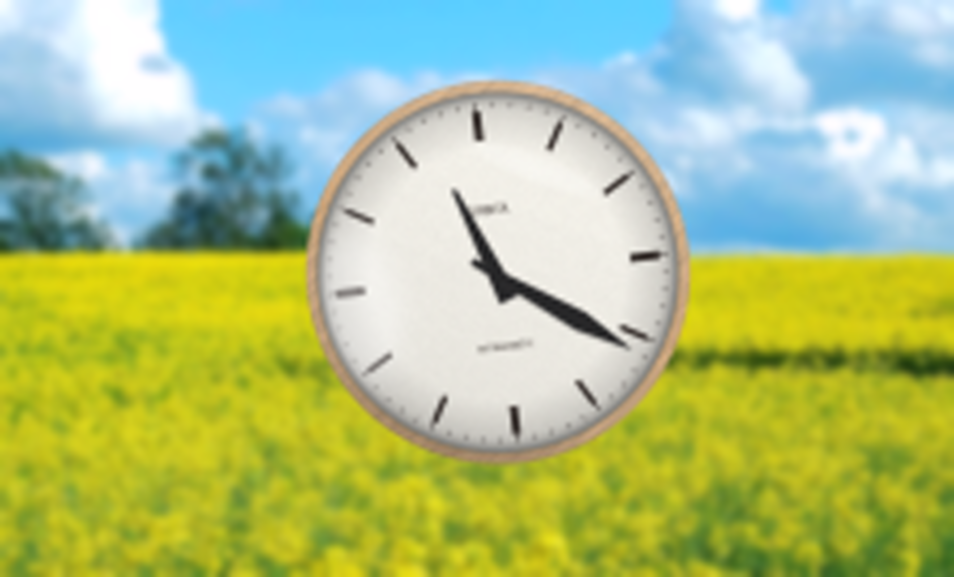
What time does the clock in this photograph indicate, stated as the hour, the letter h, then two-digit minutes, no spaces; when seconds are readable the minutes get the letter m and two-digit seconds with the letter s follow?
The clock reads 11h21
